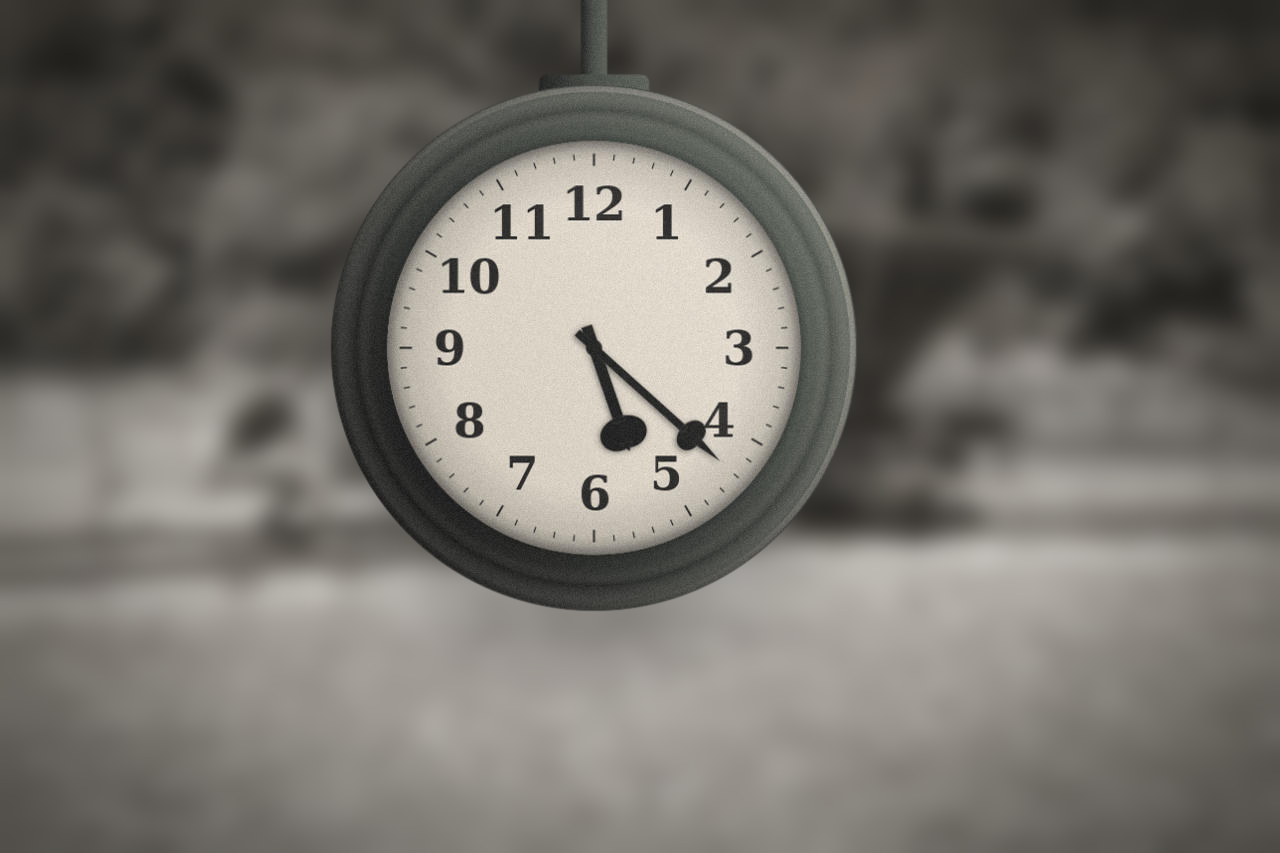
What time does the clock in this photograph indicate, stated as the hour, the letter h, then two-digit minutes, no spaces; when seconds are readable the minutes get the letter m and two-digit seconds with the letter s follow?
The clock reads 5h22
